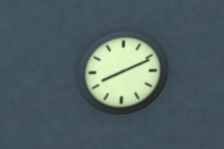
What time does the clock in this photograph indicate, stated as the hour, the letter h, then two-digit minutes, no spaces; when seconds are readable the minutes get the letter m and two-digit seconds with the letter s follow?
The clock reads 8h11
